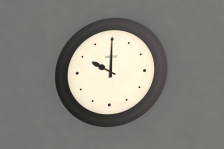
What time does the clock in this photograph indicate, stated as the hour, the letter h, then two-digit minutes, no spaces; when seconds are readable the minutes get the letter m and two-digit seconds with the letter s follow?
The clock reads 10h00
